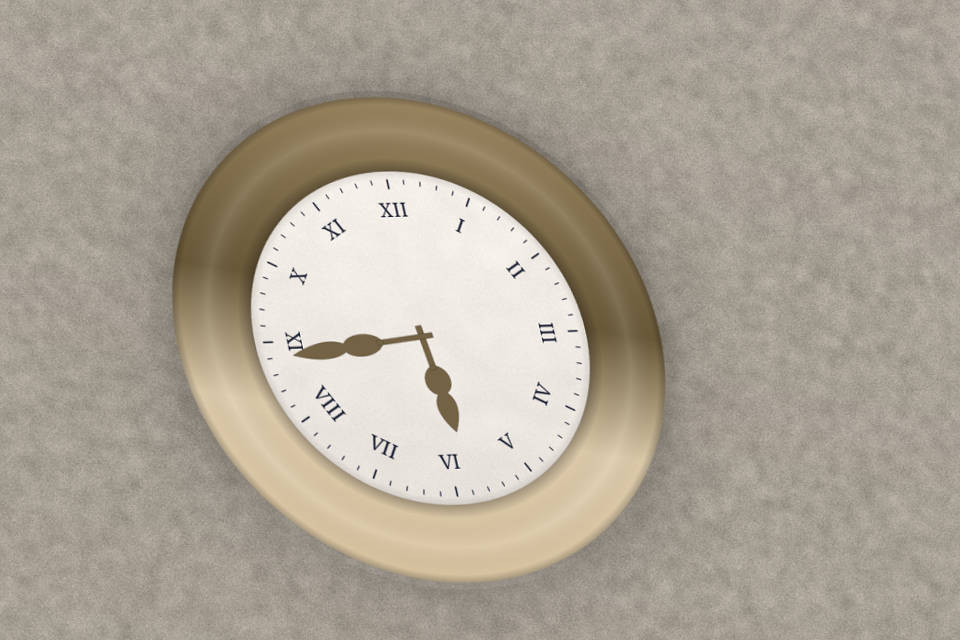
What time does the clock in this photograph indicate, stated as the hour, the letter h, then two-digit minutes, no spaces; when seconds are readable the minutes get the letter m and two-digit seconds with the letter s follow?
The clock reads 5h44
